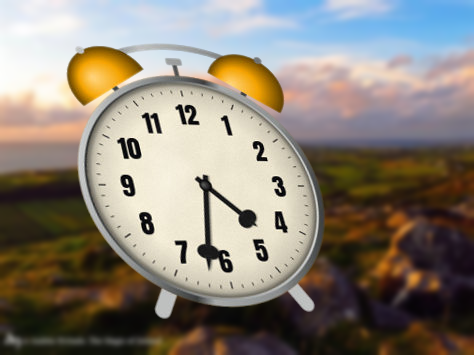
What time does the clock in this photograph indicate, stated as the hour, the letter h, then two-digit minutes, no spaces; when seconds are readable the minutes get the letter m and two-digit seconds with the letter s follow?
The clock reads 4h32
